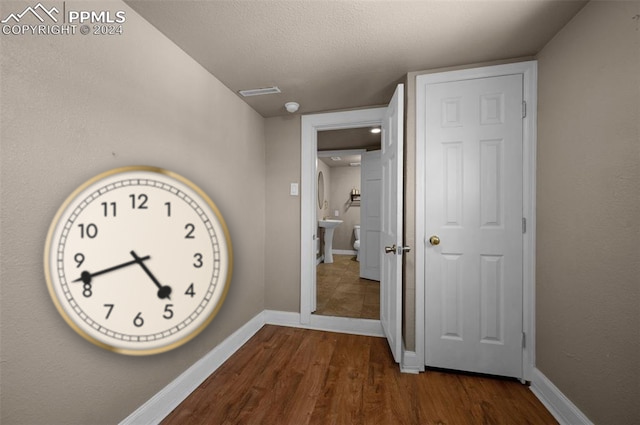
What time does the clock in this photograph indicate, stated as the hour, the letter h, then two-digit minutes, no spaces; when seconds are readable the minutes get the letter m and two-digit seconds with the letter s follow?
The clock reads 4h42
